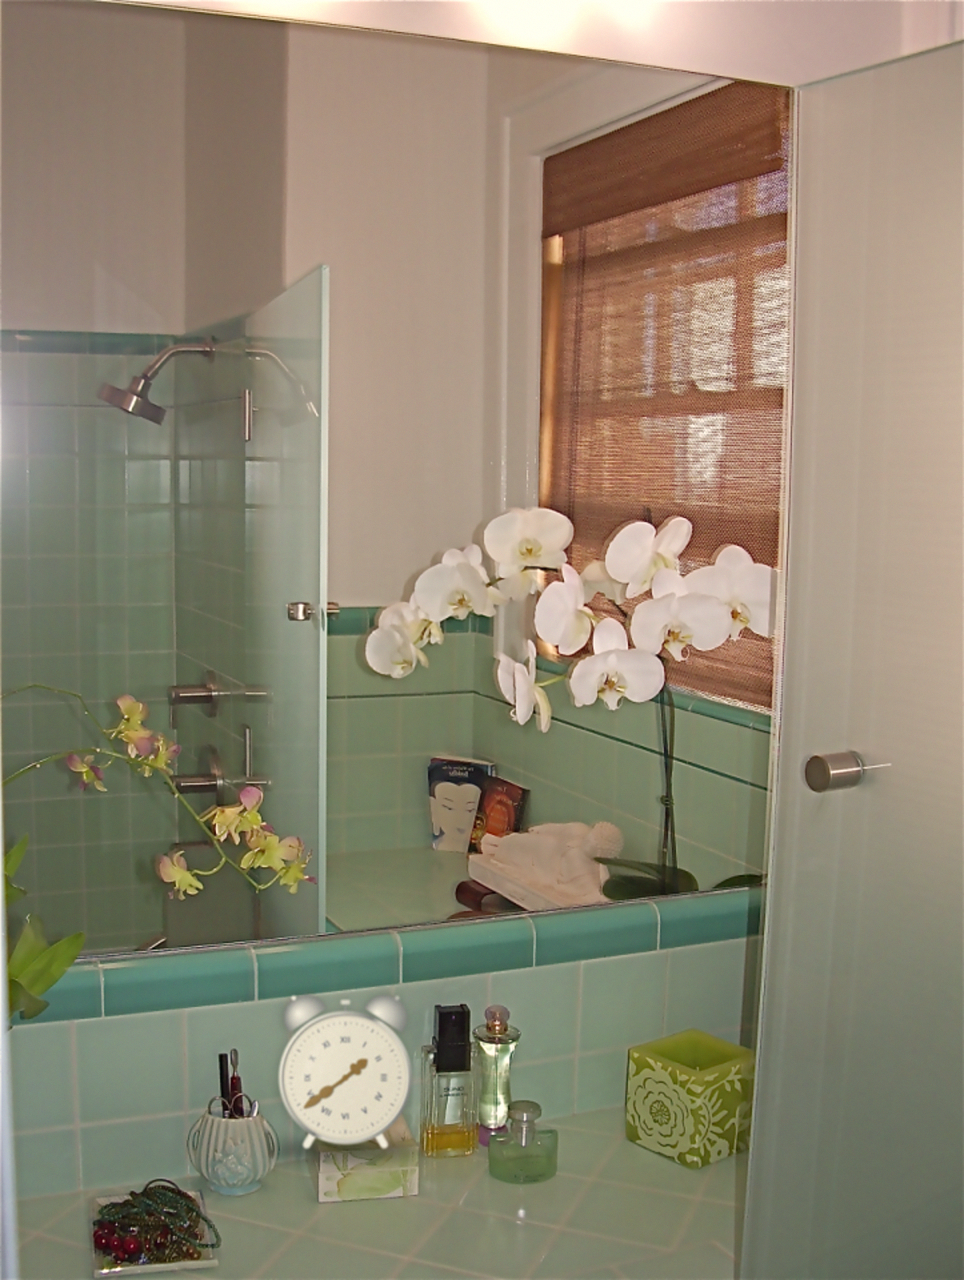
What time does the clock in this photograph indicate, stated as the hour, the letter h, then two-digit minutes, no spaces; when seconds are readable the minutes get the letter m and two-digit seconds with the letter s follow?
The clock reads 1h39
